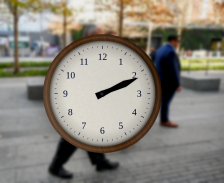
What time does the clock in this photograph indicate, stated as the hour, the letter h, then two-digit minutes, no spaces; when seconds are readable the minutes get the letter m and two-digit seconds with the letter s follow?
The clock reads 2h11
